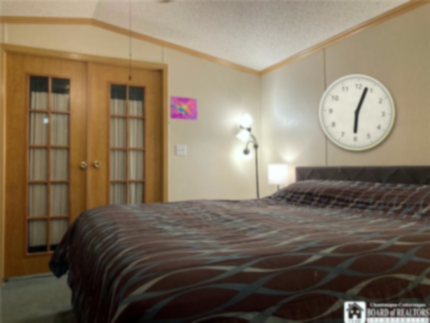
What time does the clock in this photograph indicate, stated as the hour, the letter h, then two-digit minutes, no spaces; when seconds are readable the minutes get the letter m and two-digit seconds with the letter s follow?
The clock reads 6h03
